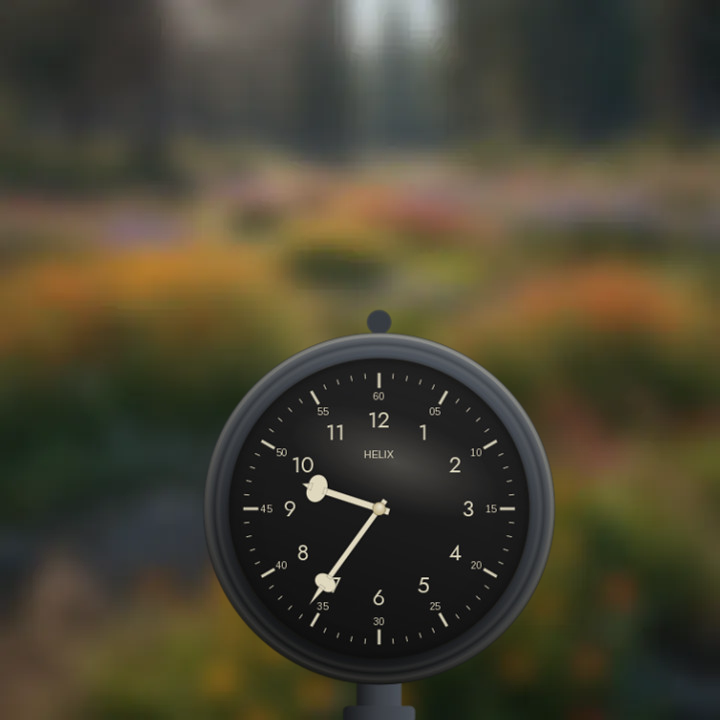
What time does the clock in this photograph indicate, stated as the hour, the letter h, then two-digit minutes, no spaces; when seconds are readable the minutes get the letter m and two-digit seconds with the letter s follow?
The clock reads 9h36
